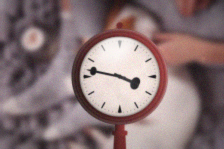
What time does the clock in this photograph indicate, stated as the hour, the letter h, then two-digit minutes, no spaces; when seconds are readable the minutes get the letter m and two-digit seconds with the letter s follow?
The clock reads 3h47
